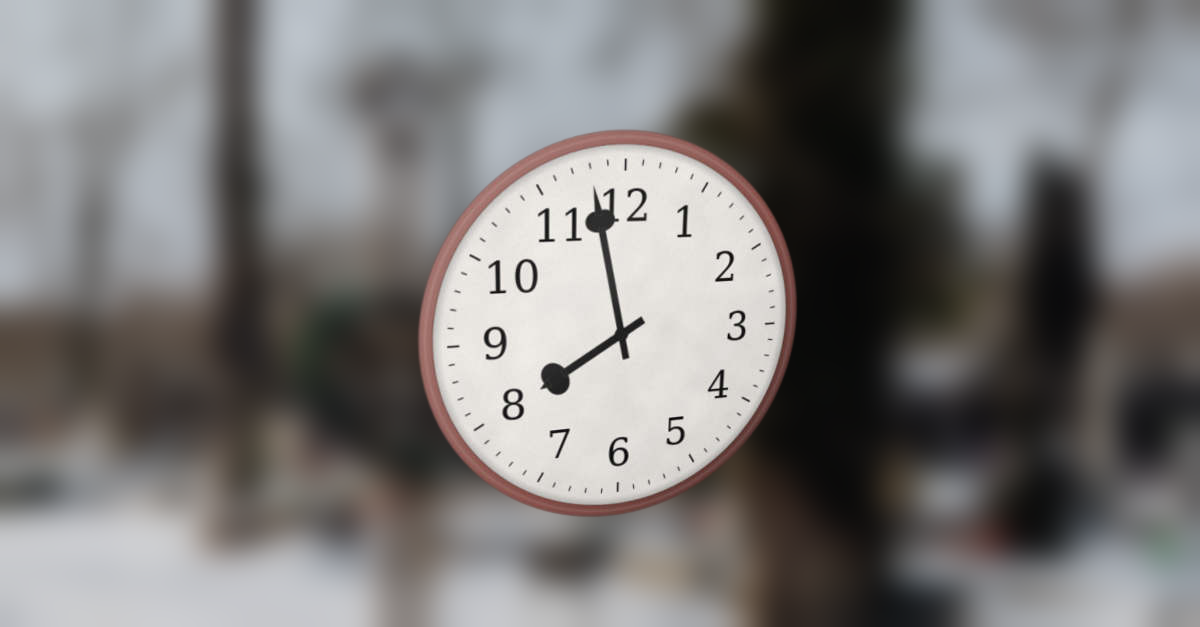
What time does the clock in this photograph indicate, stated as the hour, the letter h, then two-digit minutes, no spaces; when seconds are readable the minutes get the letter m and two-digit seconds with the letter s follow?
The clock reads 7h58
